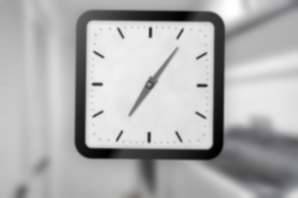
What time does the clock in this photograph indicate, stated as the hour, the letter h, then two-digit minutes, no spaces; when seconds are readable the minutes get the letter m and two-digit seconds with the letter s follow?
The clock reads 7h06
